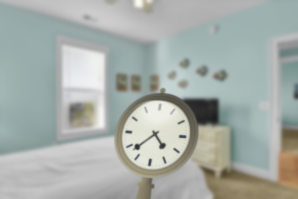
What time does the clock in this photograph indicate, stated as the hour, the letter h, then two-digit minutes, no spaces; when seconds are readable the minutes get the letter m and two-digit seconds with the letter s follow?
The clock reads 4h38
